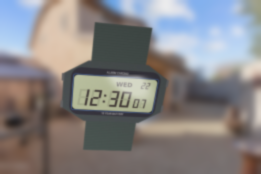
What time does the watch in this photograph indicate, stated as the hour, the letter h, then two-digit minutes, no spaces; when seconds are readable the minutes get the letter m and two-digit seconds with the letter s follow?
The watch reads 12h30m07s
